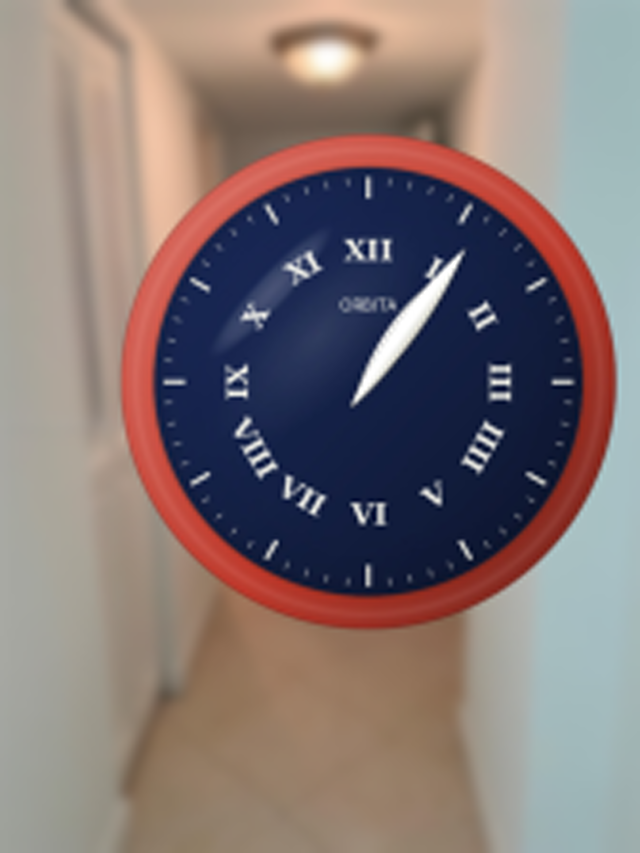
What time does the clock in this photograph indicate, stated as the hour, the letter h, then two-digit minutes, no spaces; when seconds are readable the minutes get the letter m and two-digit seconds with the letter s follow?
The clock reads 1h06
